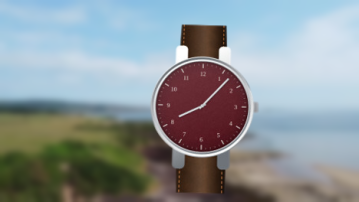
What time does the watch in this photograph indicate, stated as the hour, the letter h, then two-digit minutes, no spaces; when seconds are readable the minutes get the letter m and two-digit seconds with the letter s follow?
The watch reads 8h07
